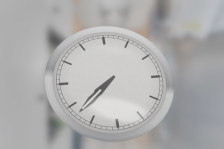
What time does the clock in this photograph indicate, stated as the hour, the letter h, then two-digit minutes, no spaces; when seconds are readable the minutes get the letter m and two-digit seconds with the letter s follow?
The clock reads 7h38
